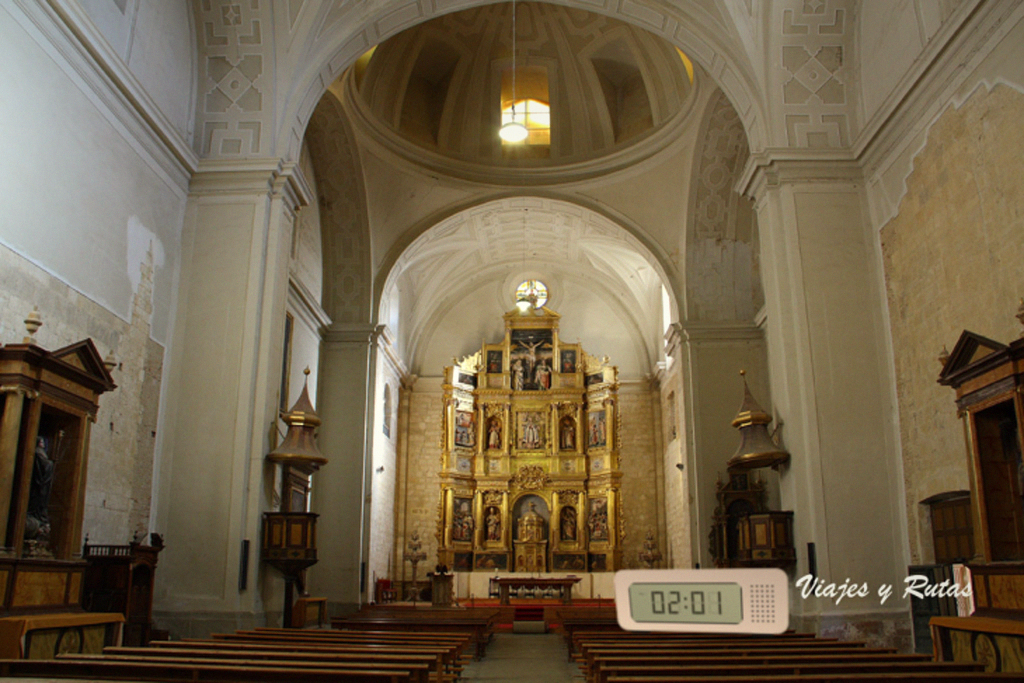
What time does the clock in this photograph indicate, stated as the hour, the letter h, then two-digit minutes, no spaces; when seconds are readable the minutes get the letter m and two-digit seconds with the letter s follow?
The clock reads 2h01
